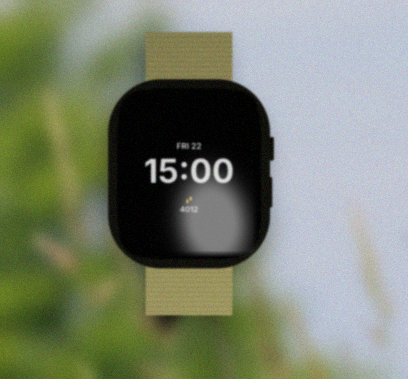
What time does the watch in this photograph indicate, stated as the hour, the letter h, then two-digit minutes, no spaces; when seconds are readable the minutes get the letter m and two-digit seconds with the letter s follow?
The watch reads 15h00
